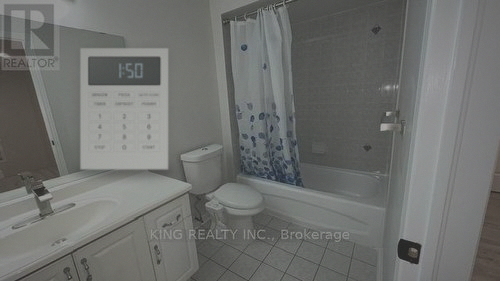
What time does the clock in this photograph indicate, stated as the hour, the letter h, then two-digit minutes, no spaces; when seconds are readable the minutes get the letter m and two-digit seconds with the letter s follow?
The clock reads 1h50
